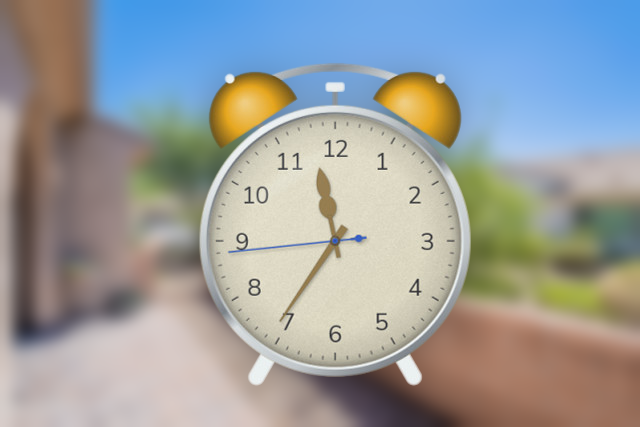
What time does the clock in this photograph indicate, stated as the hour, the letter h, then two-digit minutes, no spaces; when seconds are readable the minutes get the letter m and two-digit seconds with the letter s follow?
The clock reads 11h35m44s
